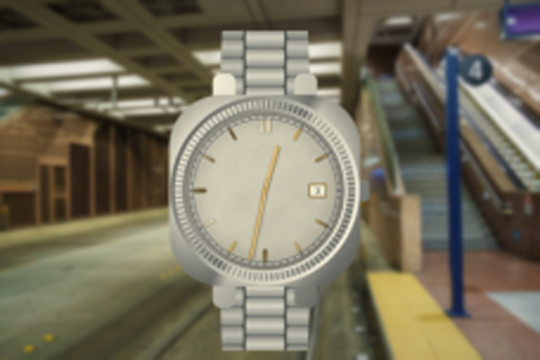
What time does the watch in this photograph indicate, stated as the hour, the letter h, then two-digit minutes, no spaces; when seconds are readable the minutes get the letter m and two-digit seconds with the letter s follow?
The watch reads 12h32
